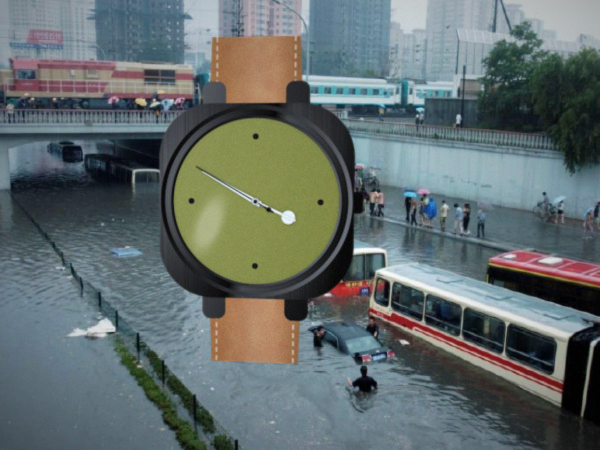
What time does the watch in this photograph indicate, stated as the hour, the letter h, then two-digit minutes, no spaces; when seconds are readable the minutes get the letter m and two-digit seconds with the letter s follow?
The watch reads 3h49m50s
